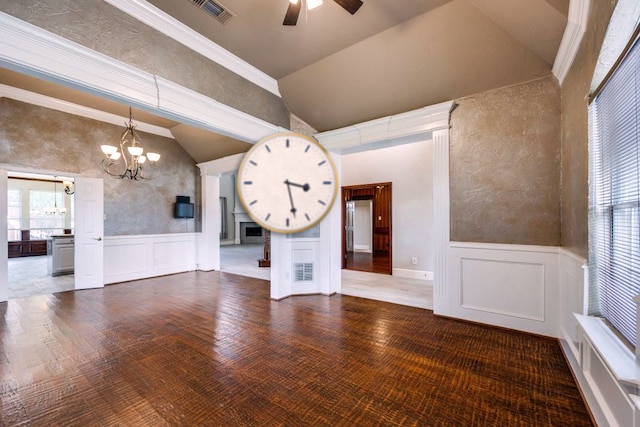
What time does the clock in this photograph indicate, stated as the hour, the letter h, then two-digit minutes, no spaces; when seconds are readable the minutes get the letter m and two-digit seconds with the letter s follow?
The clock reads 3h28
